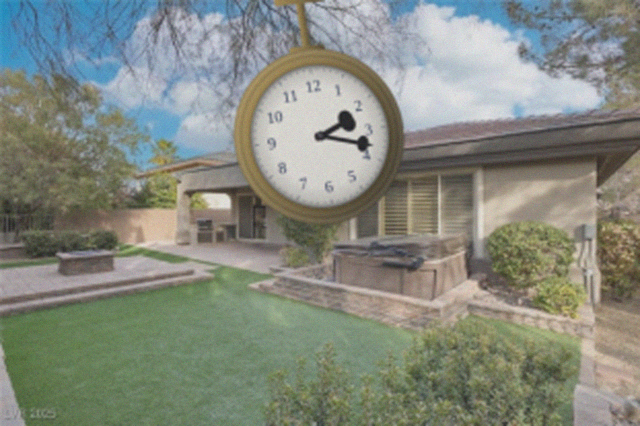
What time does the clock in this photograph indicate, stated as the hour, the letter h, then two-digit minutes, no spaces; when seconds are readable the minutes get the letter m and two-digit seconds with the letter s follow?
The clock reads 2h18
